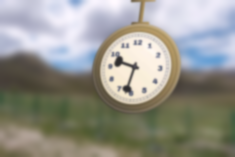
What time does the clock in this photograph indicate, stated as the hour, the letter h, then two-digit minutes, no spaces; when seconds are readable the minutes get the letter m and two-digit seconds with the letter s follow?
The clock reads 9h32
